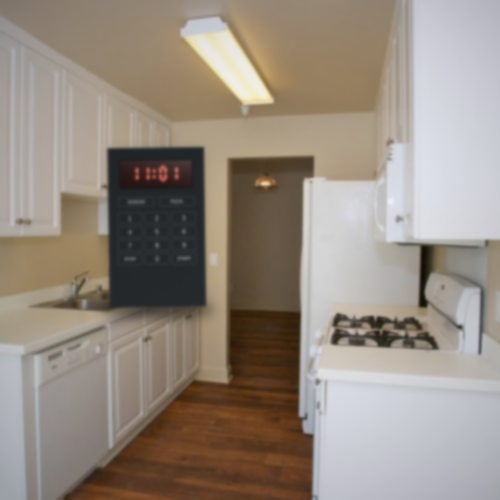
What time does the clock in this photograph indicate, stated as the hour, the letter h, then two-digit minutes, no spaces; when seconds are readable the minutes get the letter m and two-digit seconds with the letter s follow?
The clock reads 11h01
